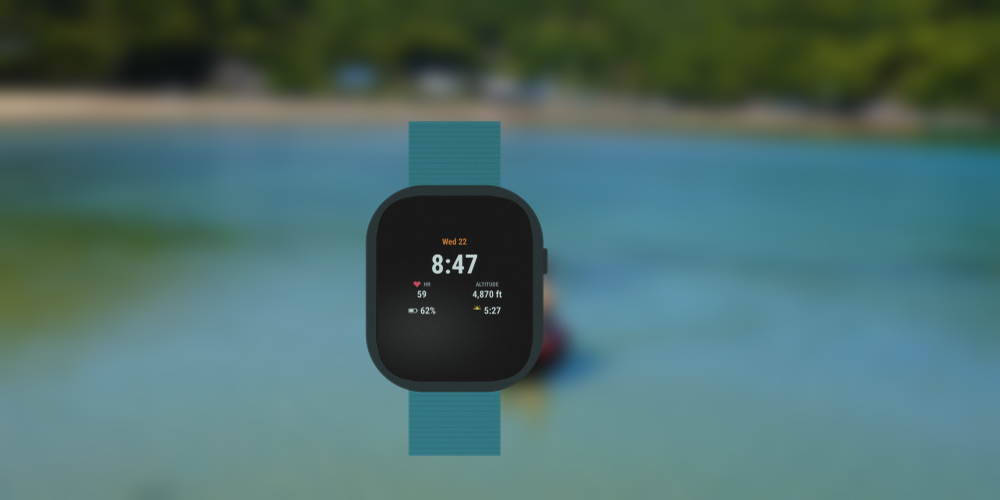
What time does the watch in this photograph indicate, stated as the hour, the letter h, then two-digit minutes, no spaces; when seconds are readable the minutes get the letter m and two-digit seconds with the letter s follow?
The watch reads 8h47
